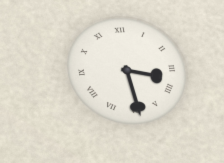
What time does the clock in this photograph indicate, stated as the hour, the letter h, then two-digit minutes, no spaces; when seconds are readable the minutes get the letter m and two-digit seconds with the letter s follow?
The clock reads 3h29
